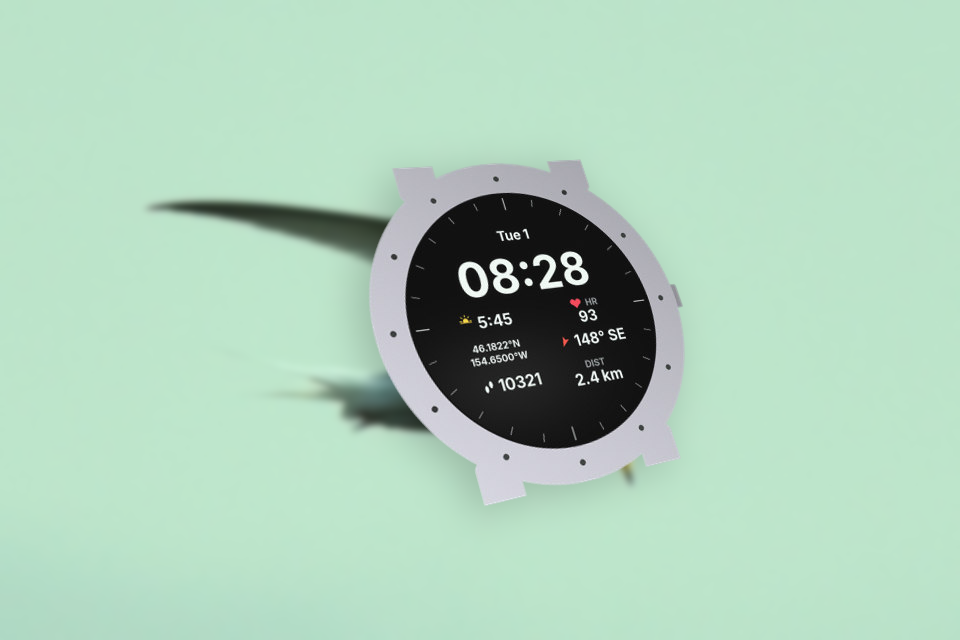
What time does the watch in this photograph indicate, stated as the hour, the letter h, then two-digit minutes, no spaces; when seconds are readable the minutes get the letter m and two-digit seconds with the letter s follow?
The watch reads 8h28
